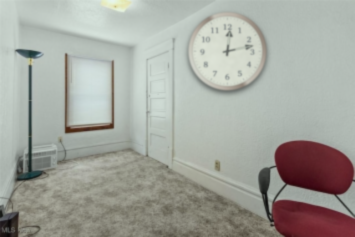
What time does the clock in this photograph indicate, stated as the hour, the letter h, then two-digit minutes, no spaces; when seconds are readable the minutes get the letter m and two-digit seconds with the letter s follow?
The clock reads 12h13
